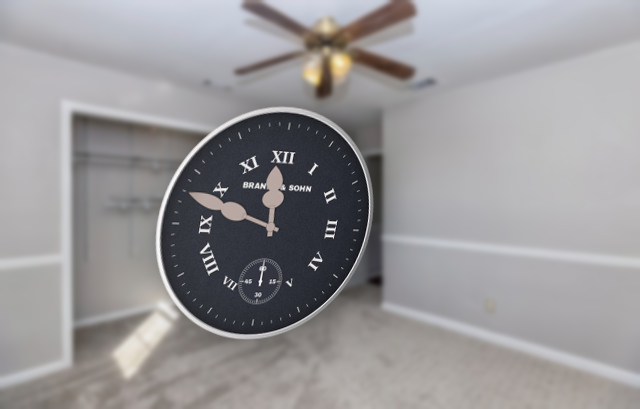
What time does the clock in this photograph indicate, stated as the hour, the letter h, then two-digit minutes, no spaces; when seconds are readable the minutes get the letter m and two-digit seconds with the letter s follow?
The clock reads 11h48
